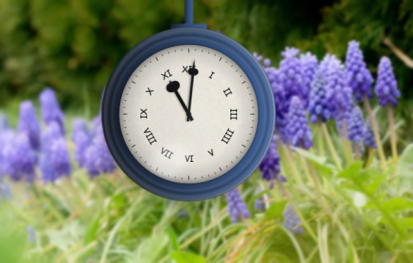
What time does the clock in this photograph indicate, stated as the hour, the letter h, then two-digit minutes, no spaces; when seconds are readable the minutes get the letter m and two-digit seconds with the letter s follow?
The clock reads 11h01
